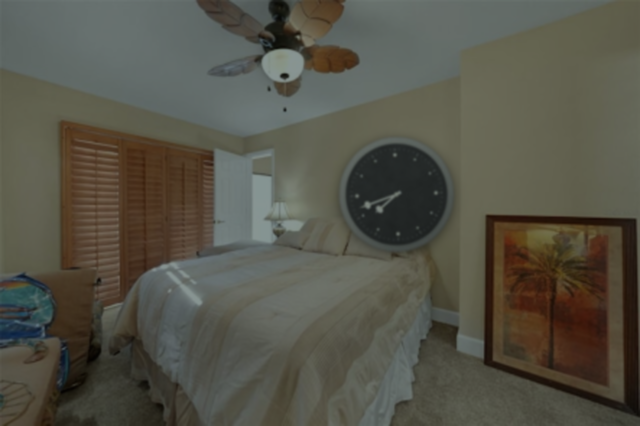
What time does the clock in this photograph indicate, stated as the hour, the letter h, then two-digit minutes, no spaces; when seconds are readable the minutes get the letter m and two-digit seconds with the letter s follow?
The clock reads 7h42
